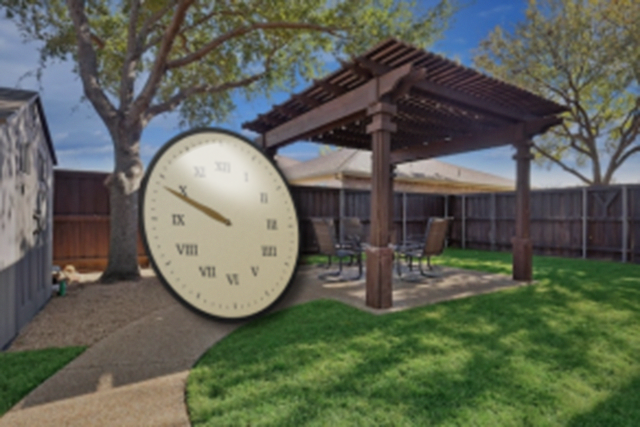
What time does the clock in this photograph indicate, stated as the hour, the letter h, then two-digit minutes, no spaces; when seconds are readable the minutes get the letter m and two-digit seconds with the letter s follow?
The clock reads 9h49
